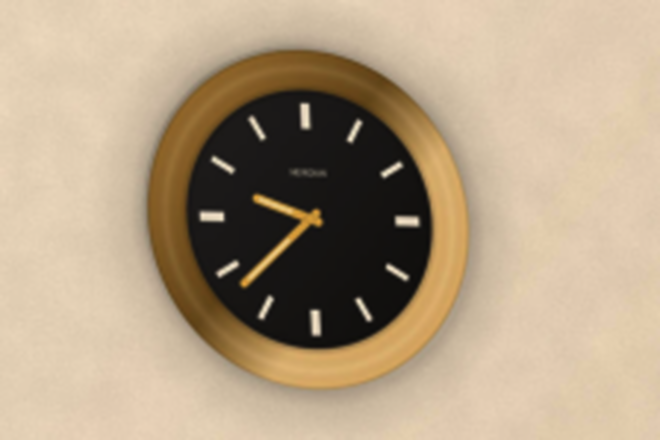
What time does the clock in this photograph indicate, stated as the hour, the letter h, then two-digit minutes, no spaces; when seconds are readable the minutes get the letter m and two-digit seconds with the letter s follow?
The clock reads 9h38
